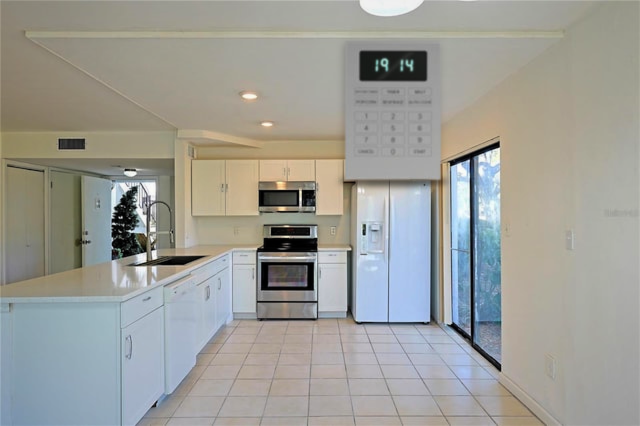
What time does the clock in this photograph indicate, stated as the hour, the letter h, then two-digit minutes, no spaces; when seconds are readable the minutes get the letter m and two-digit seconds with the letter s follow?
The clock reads 19h14
